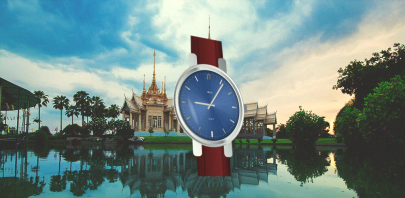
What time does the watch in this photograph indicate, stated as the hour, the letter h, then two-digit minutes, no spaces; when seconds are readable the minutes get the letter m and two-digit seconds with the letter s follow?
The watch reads 9h06
